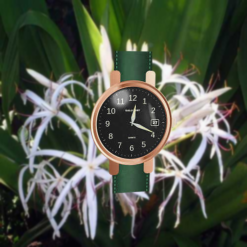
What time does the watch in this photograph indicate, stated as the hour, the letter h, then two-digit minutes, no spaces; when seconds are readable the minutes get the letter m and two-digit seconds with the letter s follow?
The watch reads 12h19
